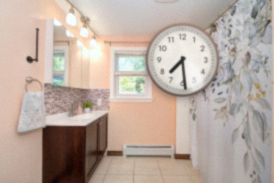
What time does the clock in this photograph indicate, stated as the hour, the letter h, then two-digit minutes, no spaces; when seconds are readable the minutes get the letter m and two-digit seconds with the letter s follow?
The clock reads 7h29
